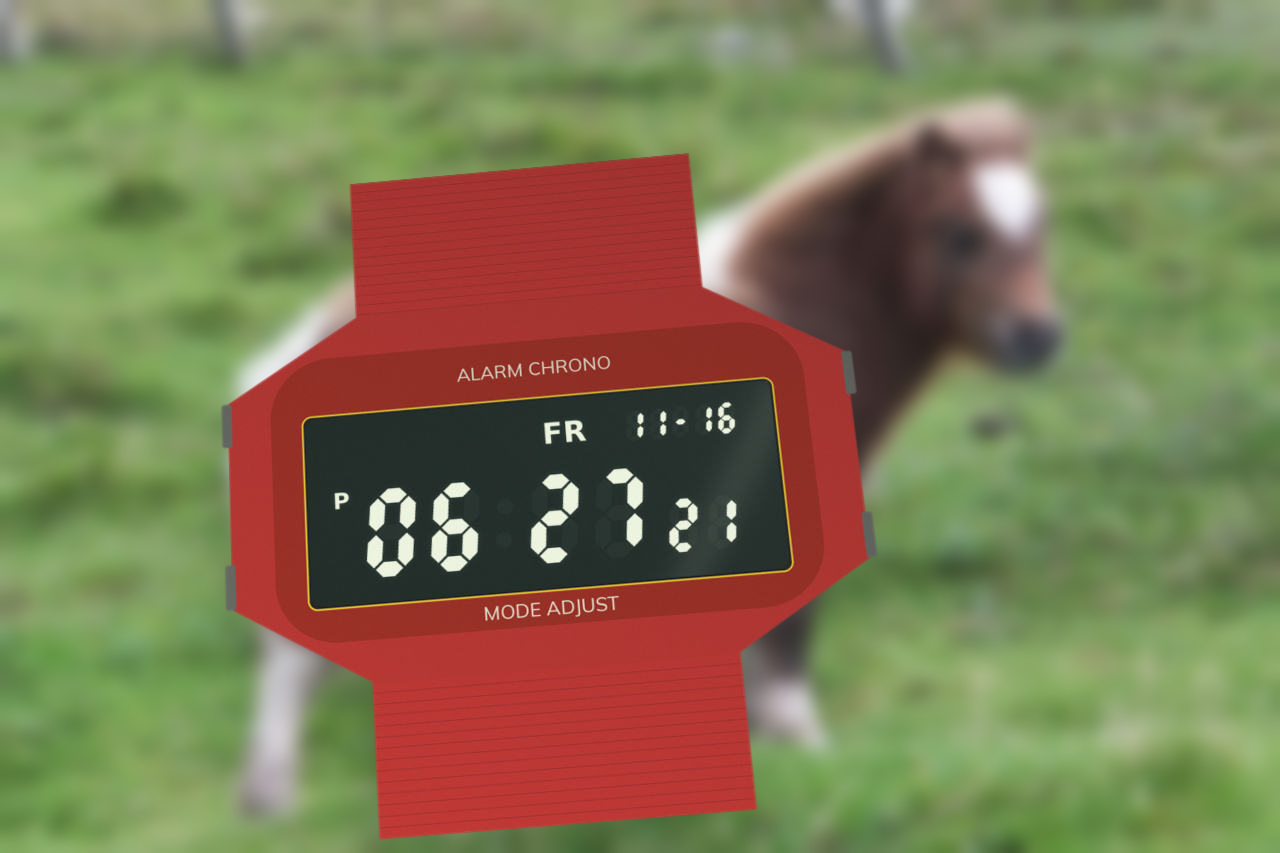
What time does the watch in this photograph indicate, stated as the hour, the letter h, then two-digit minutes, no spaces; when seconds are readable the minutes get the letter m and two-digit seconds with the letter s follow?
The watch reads 6h27m21s
